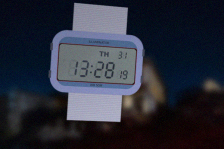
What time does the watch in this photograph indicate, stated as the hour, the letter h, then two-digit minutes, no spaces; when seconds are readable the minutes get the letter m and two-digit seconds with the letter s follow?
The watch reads 13h28m19s
